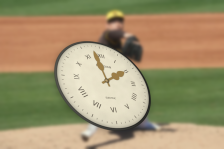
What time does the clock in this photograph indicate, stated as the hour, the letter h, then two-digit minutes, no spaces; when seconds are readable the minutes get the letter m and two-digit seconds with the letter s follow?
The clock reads 1h58
